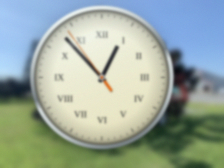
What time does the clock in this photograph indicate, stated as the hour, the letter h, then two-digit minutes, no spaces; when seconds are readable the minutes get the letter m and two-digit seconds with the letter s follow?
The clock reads 12h52m54s
